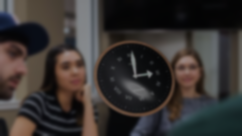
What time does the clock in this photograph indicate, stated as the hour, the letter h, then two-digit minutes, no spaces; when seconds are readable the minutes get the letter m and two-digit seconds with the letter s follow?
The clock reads 3h01
